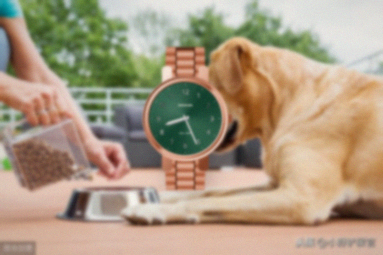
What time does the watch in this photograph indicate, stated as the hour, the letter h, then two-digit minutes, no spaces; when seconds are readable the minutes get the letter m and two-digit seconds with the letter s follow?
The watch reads 8h26
